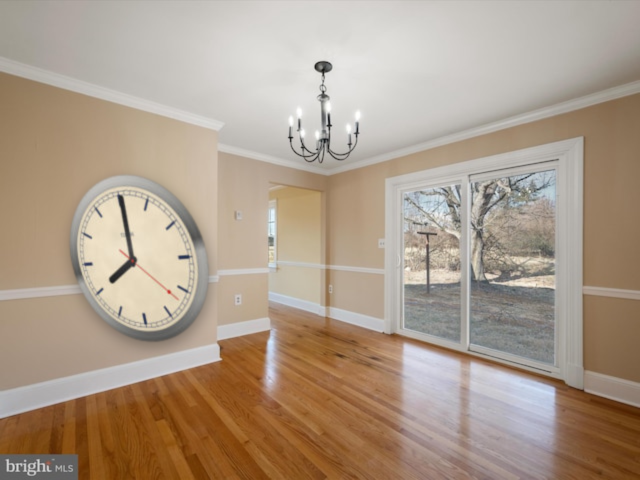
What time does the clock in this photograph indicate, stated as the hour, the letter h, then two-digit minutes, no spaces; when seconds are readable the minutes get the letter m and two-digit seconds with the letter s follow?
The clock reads 8h00m22s
